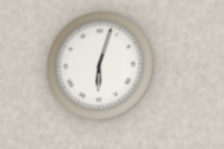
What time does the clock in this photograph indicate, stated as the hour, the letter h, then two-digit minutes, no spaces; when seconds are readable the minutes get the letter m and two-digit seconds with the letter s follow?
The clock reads 6h03
